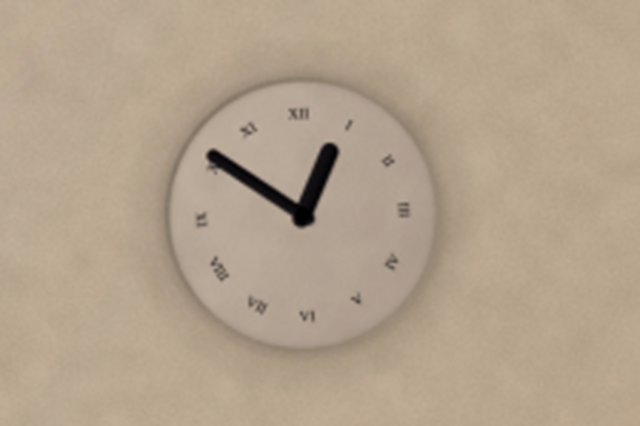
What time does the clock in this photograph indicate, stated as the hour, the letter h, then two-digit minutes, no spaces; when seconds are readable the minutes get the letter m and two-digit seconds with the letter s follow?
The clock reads 12h51
